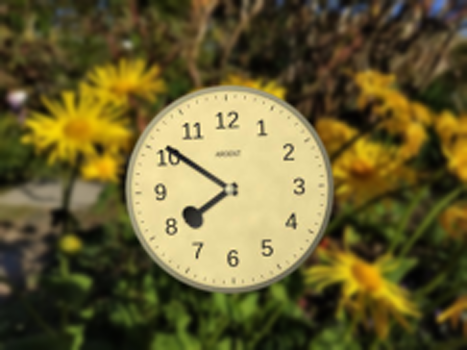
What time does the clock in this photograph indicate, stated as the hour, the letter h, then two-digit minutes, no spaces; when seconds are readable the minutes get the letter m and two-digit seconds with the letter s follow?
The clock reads 7h51
